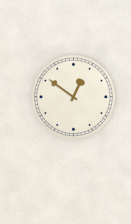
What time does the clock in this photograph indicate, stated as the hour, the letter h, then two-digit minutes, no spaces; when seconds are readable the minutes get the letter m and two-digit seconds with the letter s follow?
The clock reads 12h51
